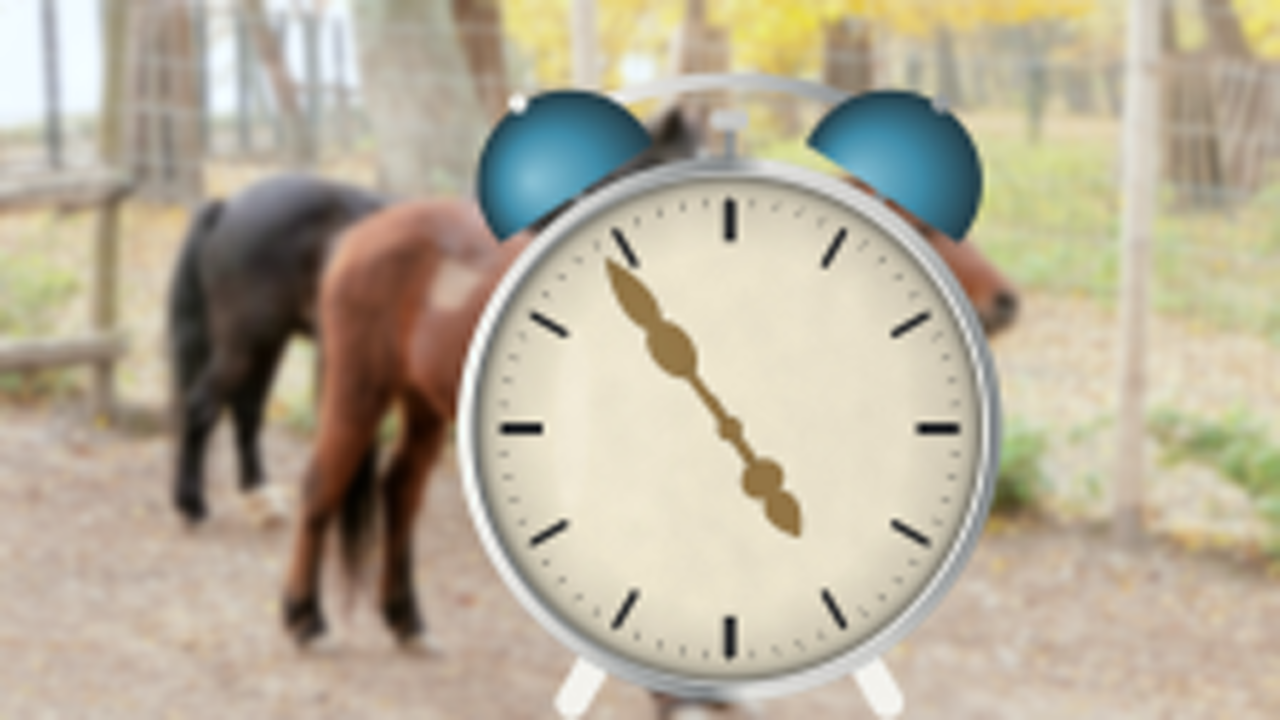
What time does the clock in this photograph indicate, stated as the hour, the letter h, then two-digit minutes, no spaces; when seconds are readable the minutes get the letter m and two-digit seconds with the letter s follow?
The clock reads 4h54
